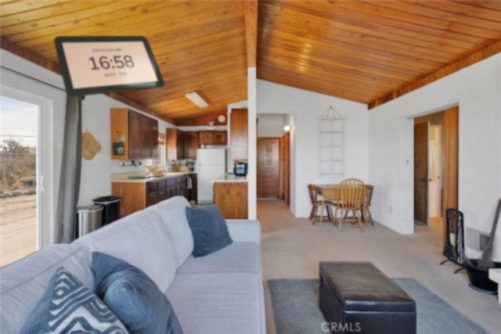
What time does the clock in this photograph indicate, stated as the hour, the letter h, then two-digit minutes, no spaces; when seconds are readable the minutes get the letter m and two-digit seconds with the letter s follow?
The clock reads 16h58
